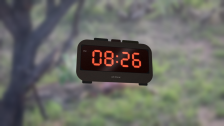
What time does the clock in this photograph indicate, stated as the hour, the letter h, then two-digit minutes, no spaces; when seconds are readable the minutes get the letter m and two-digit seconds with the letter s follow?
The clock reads 8h26
